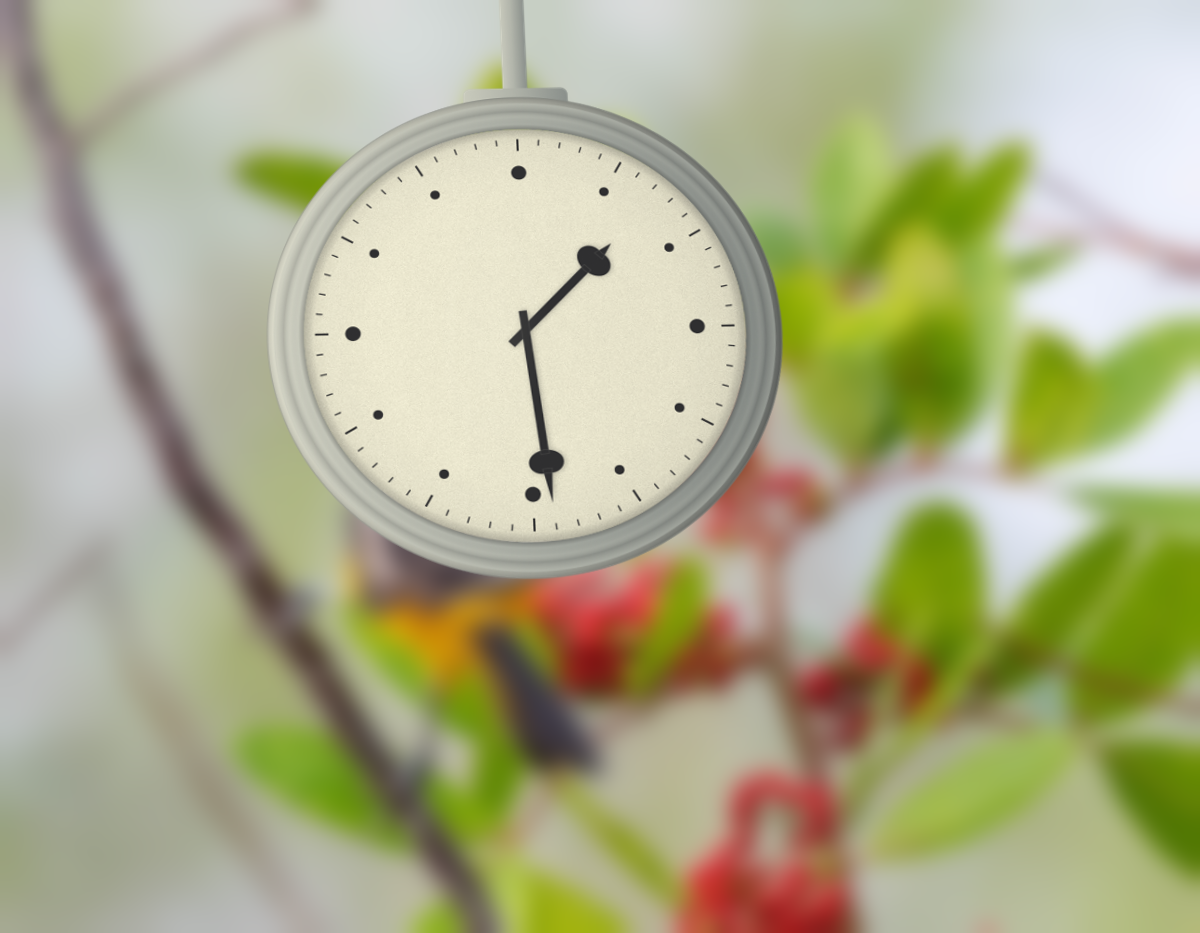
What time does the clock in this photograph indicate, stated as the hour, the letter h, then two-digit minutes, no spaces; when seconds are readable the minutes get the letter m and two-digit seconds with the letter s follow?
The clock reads 1h29
